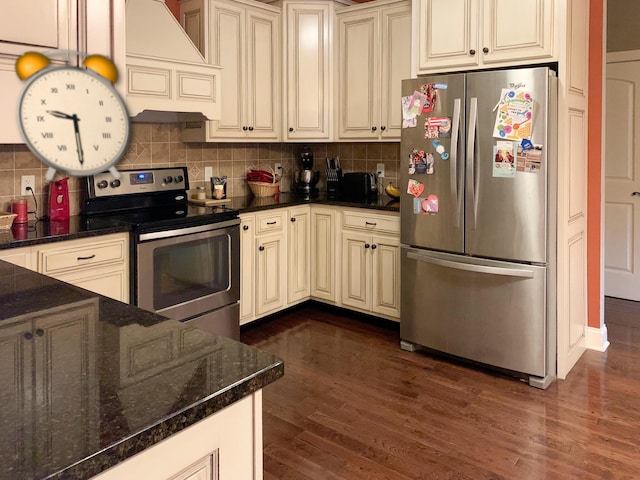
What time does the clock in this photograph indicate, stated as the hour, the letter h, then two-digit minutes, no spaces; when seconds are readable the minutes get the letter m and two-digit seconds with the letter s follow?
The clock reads 9h30
